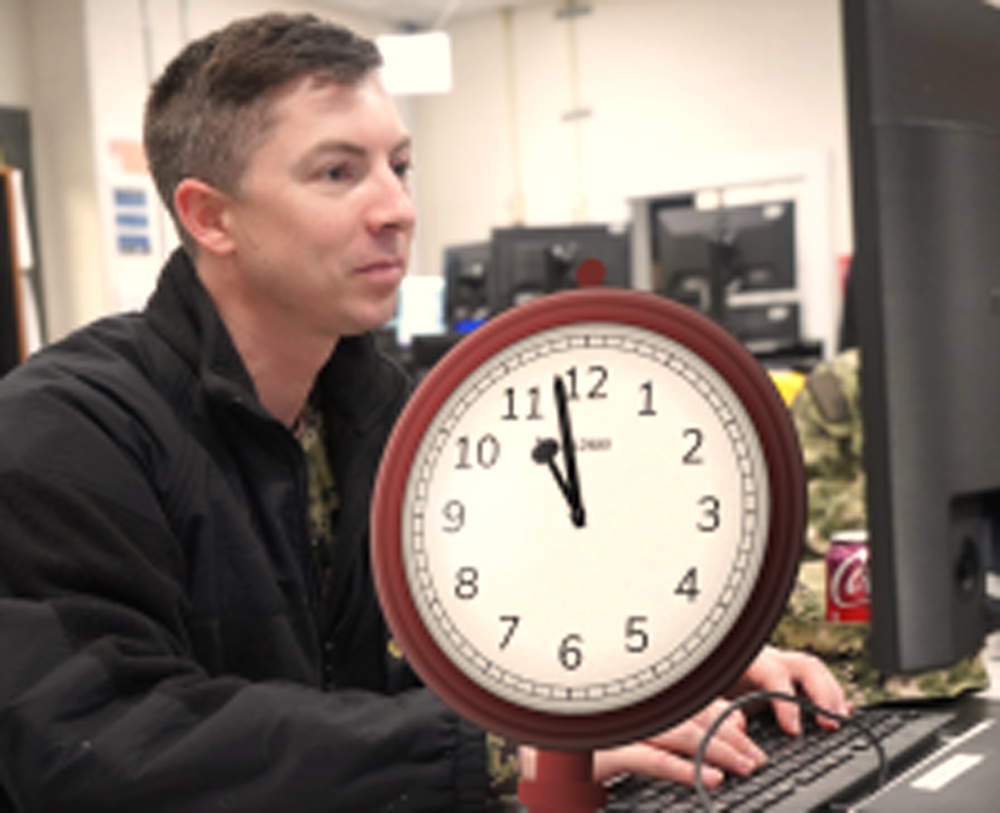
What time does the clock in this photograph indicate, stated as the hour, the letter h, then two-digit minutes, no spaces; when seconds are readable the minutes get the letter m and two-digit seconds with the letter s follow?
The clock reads 10h58
